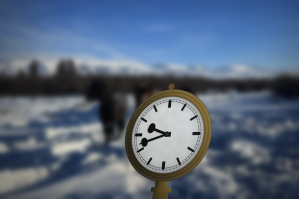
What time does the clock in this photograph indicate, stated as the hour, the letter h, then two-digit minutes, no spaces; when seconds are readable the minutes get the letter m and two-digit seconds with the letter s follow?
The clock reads 9h42
